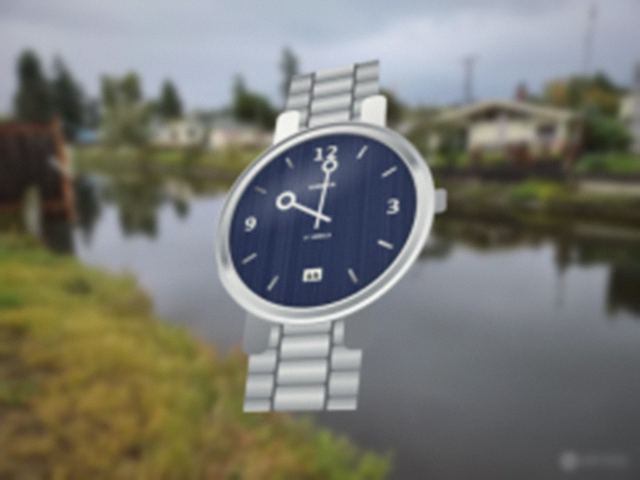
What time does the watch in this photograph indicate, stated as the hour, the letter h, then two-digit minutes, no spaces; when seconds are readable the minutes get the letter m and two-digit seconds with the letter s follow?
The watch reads 10h01
